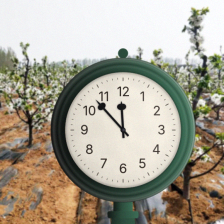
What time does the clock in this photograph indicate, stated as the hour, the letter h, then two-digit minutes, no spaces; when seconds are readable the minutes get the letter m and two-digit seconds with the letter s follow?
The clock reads 11h53
